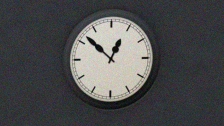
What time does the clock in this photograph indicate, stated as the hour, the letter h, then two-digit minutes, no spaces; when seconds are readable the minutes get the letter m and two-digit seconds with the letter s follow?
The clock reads 12h52
